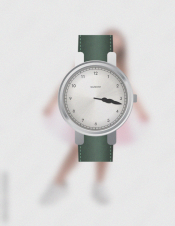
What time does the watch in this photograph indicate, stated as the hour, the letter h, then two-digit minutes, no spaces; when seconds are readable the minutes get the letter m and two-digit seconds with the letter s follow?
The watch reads 3h17
